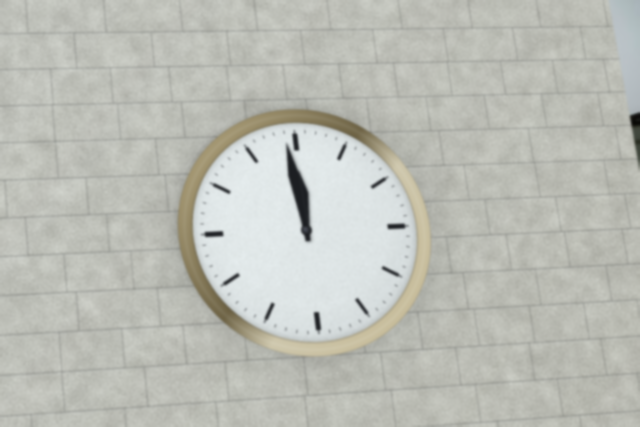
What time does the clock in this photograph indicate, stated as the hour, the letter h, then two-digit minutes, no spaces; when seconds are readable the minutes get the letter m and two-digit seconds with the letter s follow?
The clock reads 11h59
